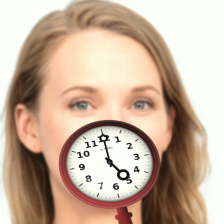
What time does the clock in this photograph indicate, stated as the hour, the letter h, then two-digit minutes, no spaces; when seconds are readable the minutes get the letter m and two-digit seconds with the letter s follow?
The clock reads 5h00
